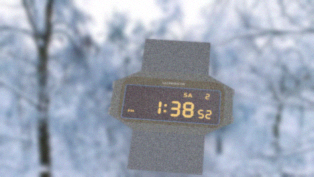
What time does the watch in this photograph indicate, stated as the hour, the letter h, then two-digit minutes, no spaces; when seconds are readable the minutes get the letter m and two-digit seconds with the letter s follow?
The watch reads 1h38m52s
